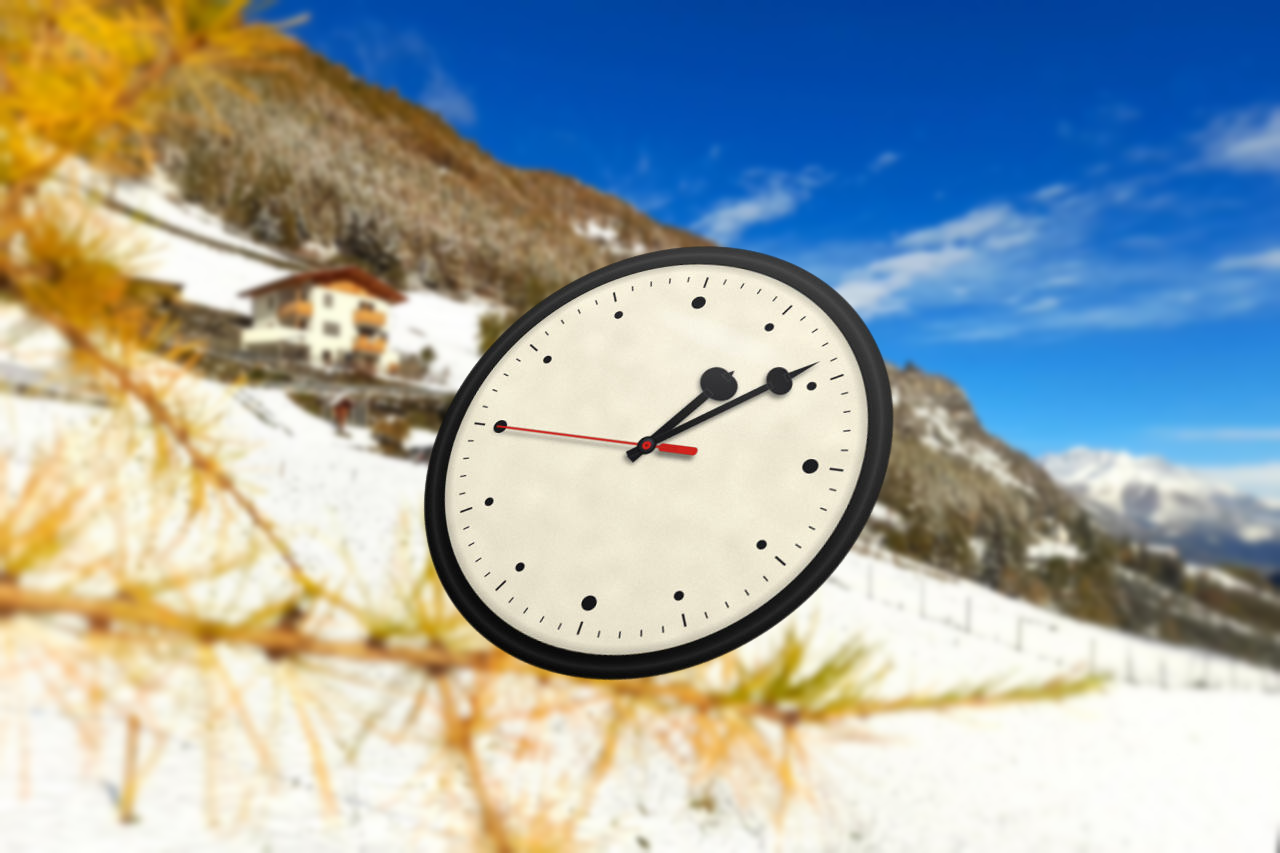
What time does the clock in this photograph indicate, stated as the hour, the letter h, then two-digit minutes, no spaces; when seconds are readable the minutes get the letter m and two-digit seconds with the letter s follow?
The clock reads 1h08m45s
